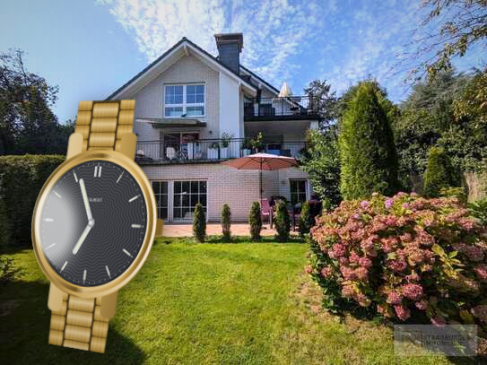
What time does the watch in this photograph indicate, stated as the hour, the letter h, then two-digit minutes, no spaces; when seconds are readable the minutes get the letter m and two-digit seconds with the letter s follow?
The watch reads 6h56
